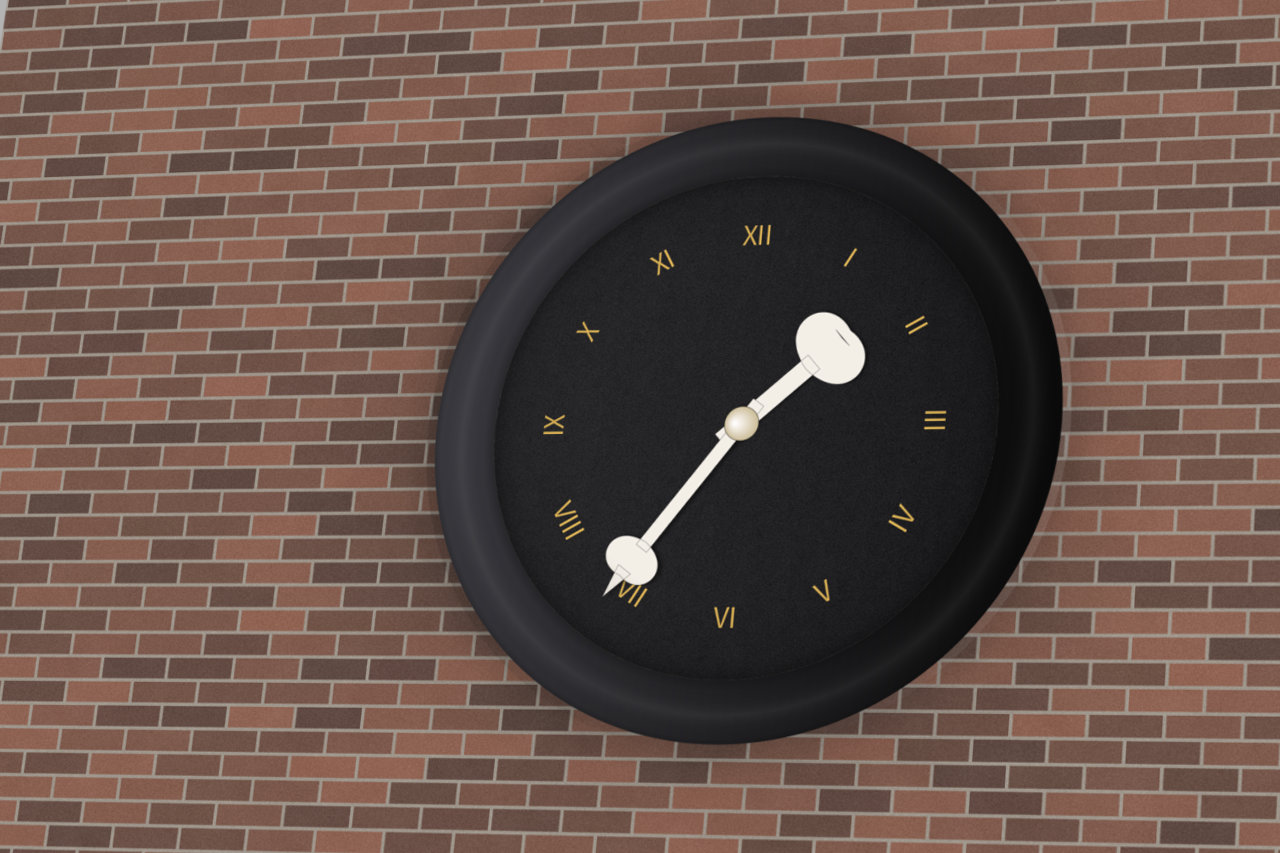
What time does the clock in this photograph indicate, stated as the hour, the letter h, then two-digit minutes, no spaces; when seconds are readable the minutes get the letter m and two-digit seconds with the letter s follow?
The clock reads 1h36
